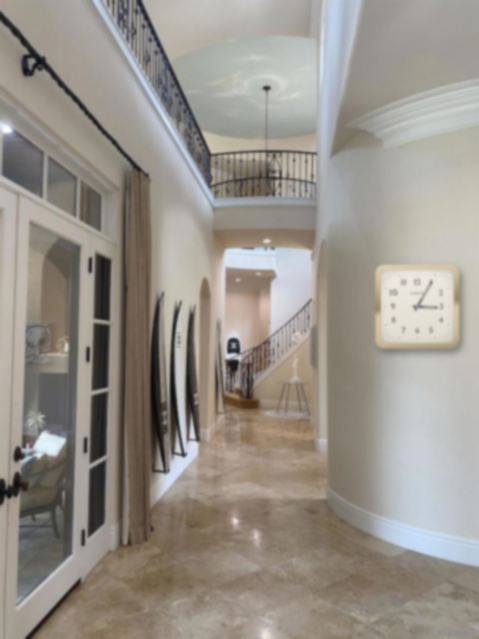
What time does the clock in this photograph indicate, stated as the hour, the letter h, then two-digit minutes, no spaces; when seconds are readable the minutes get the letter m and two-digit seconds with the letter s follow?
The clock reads 3h05
